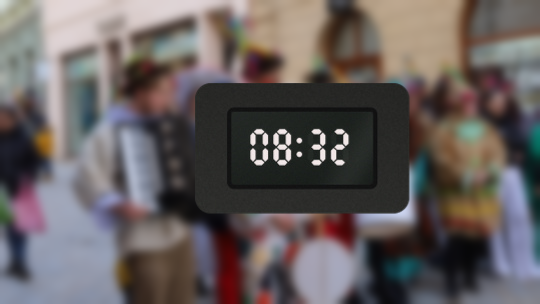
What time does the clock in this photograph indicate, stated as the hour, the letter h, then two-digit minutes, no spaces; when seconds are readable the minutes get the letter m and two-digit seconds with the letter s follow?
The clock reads 8h32
